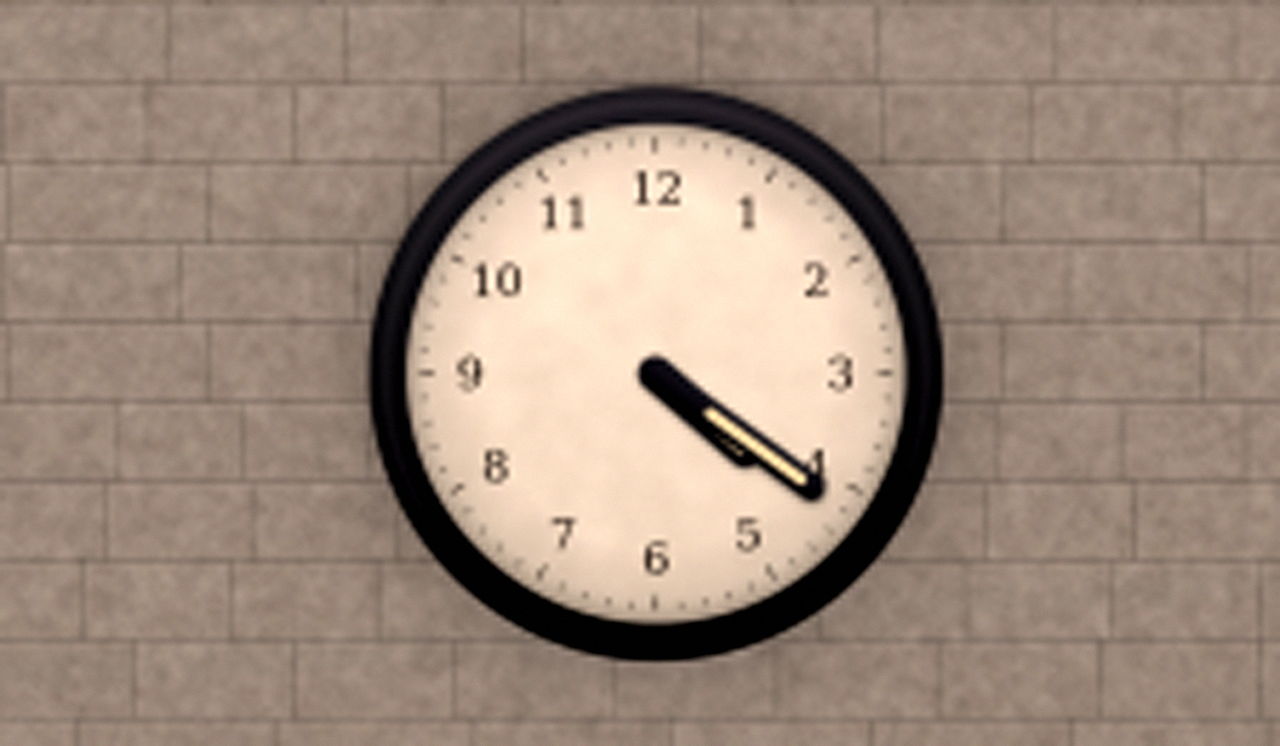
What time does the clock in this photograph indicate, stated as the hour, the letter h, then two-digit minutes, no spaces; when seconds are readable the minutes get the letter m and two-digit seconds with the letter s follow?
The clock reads 4h21
